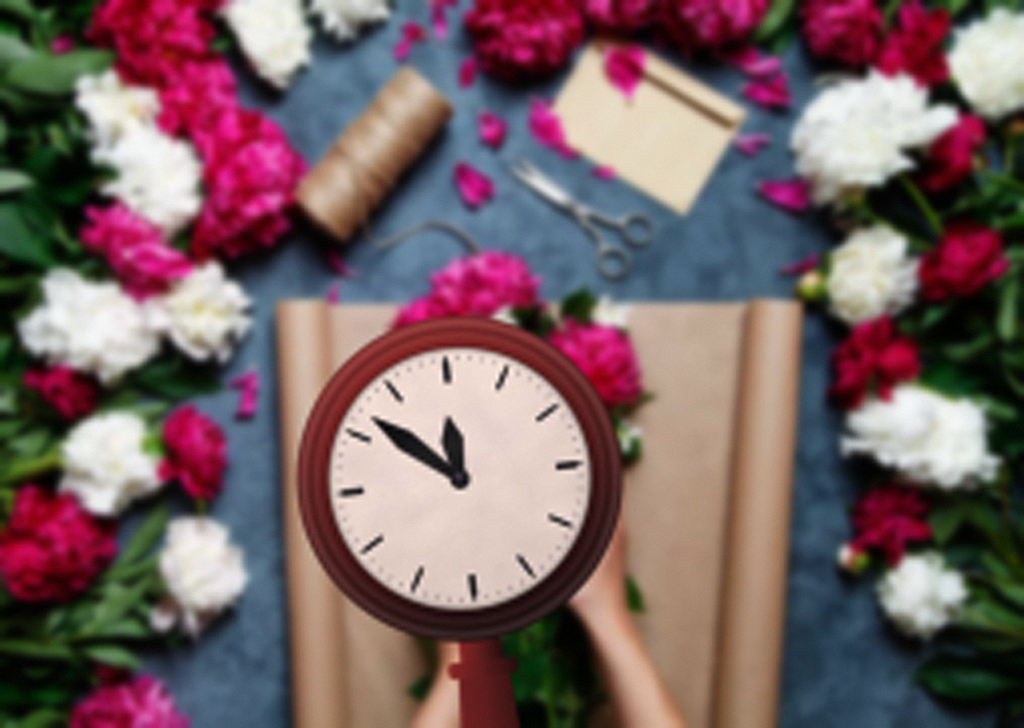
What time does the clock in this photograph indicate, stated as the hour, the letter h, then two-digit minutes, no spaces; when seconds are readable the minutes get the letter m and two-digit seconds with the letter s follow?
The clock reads 11h52
